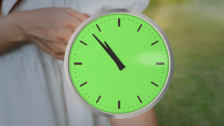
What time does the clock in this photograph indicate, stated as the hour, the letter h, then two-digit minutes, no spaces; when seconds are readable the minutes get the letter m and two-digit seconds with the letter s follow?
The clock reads 10h53
